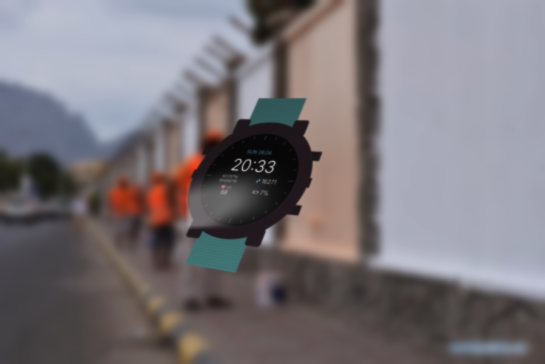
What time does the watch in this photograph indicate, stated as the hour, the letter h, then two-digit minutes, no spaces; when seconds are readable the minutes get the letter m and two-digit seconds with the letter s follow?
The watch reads 20h33
